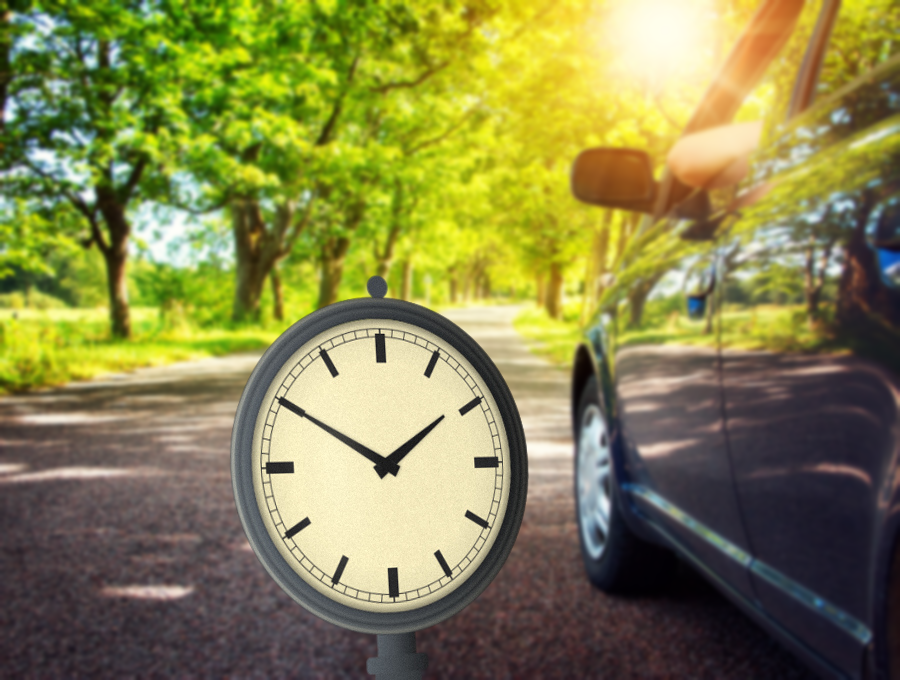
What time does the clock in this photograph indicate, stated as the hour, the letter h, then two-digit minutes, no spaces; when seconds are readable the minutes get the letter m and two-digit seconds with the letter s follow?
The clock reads 1h50
